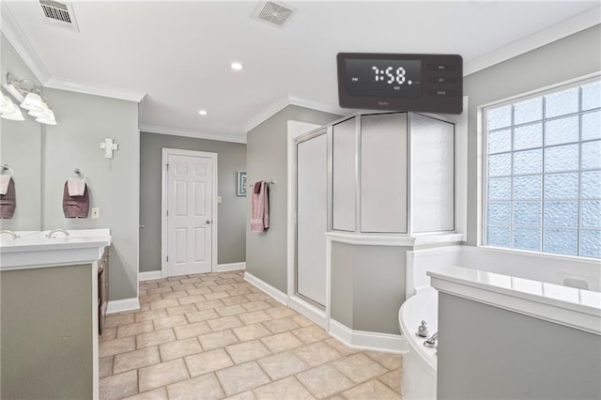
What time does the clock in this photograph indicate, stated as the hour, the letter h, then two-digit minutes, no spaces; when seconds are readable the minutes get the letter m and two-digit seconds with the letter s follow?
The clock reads 7h58
